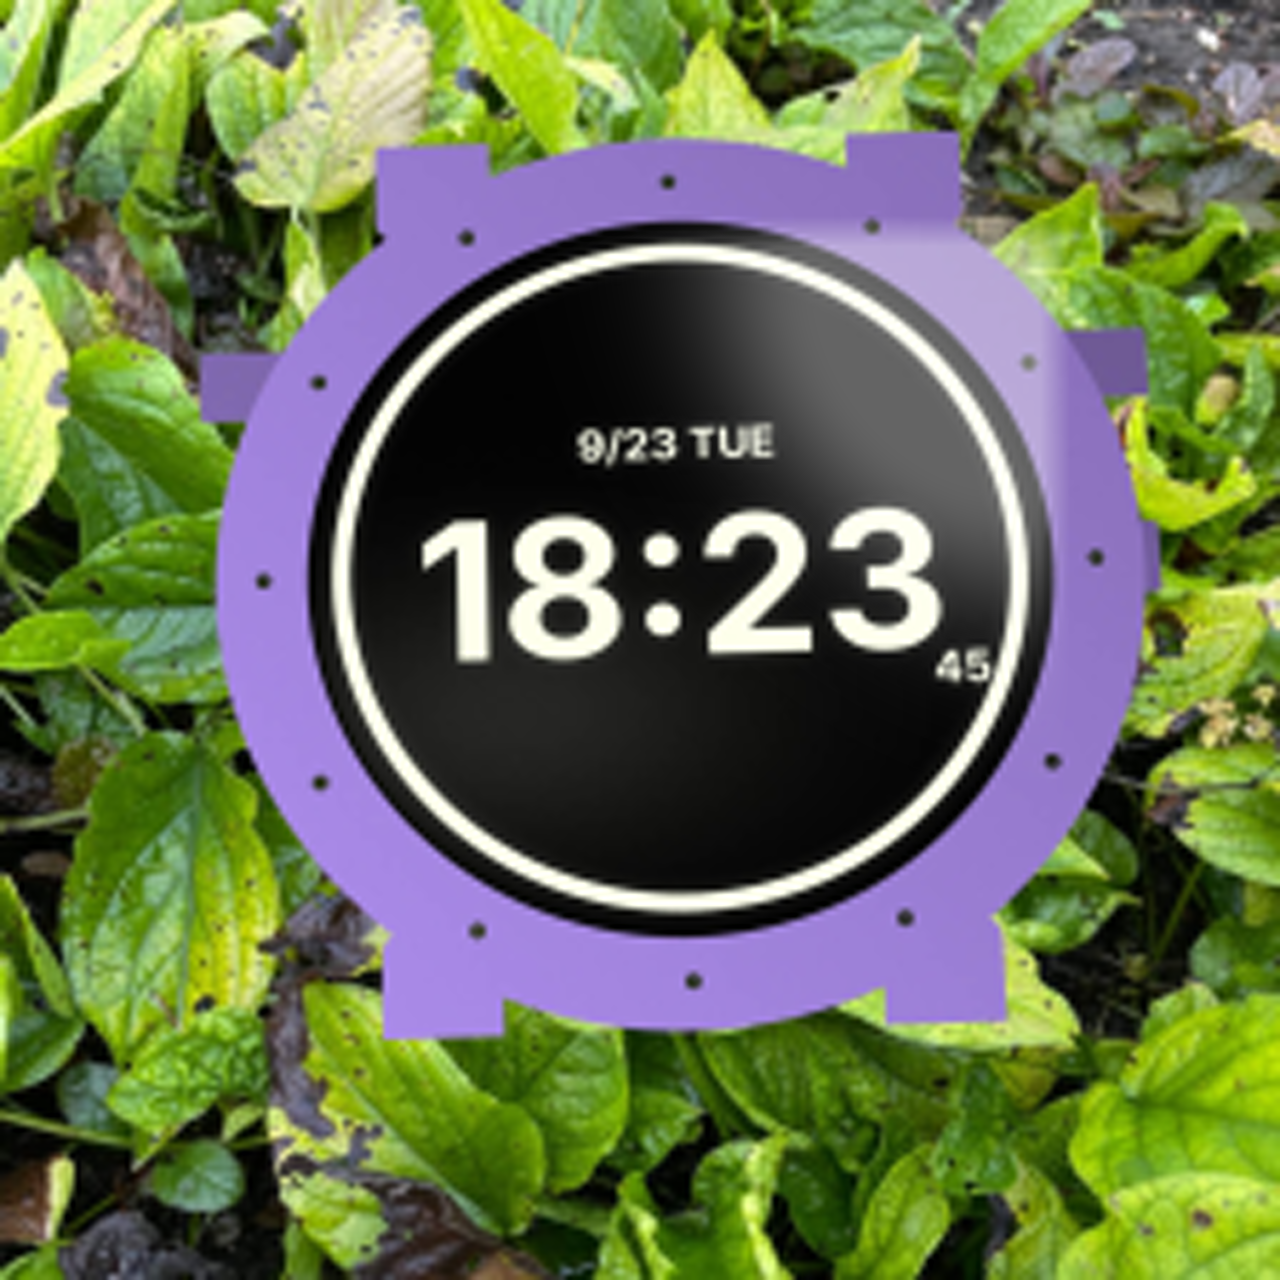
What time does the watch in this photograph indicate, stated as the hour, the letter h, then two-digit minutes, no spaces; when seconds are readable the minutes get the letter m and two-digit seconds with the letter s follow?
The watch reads 18h23m45s
